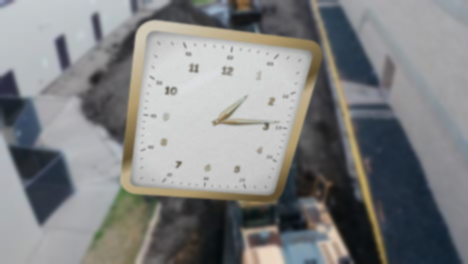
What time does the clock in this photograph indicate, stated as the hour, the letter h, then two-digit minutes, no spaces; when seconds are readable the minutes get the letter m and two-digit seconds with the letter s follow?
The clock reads 1h14
